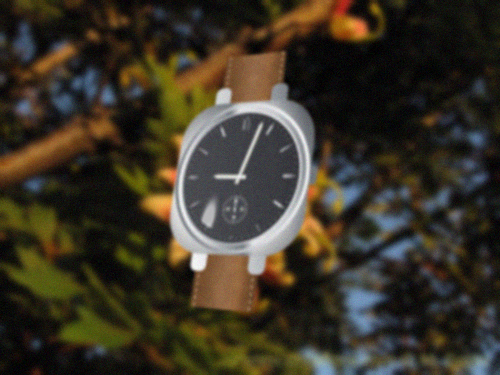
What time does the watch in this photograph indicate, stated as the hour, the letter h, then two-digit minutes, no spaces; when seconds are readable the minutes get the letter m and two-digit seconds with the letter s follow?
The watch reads 9h03
